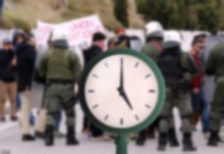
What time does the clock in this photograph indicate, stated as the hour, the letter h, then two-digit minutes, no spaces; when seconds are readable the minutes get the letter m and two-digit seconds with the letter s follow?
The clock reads 5h00
